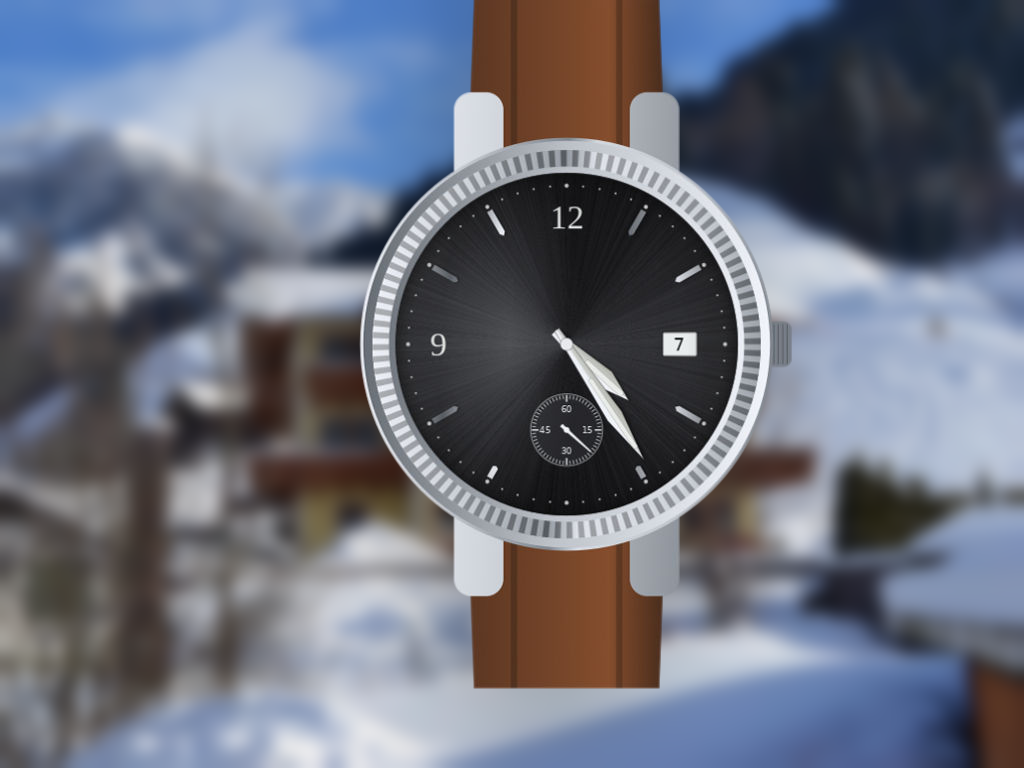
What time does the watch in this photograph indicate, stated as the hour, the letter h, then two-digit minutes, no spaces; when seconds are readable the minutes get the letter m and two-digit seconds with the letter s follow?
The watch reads 4h24m22s
